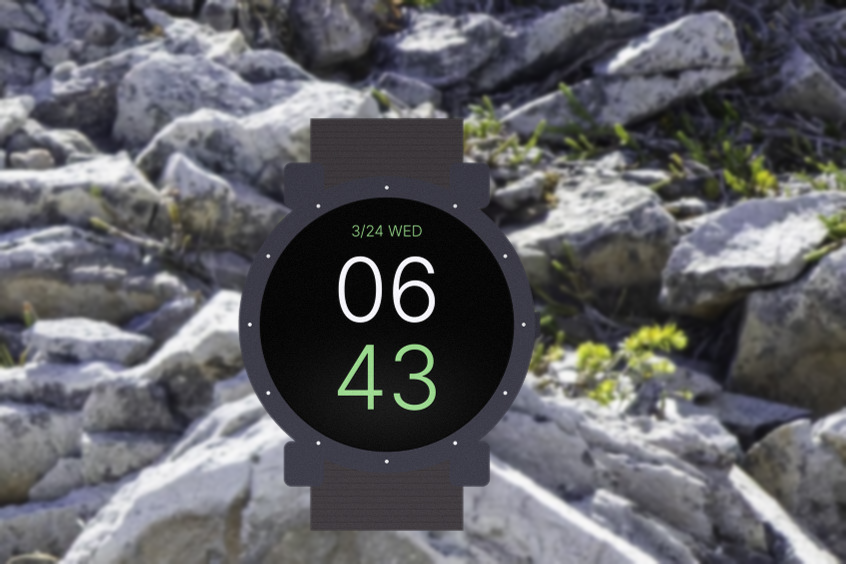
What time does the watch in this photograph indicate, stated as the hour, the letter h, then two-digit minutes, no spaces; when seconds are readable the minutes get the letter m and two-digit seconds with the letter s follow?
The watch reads 6h43
